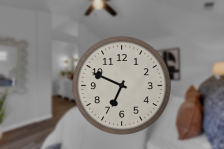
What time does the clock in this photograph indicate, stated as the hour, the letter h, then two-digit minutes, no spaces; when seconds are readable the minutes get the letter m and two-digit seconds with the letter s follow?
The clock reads 6h49
